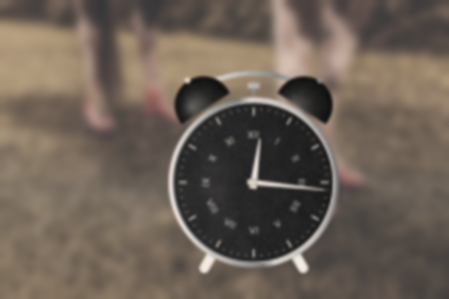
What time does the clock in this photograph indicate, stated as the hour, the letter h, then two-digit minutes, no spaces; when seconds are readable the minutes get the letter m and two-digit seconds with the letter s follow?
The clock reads 12h16
